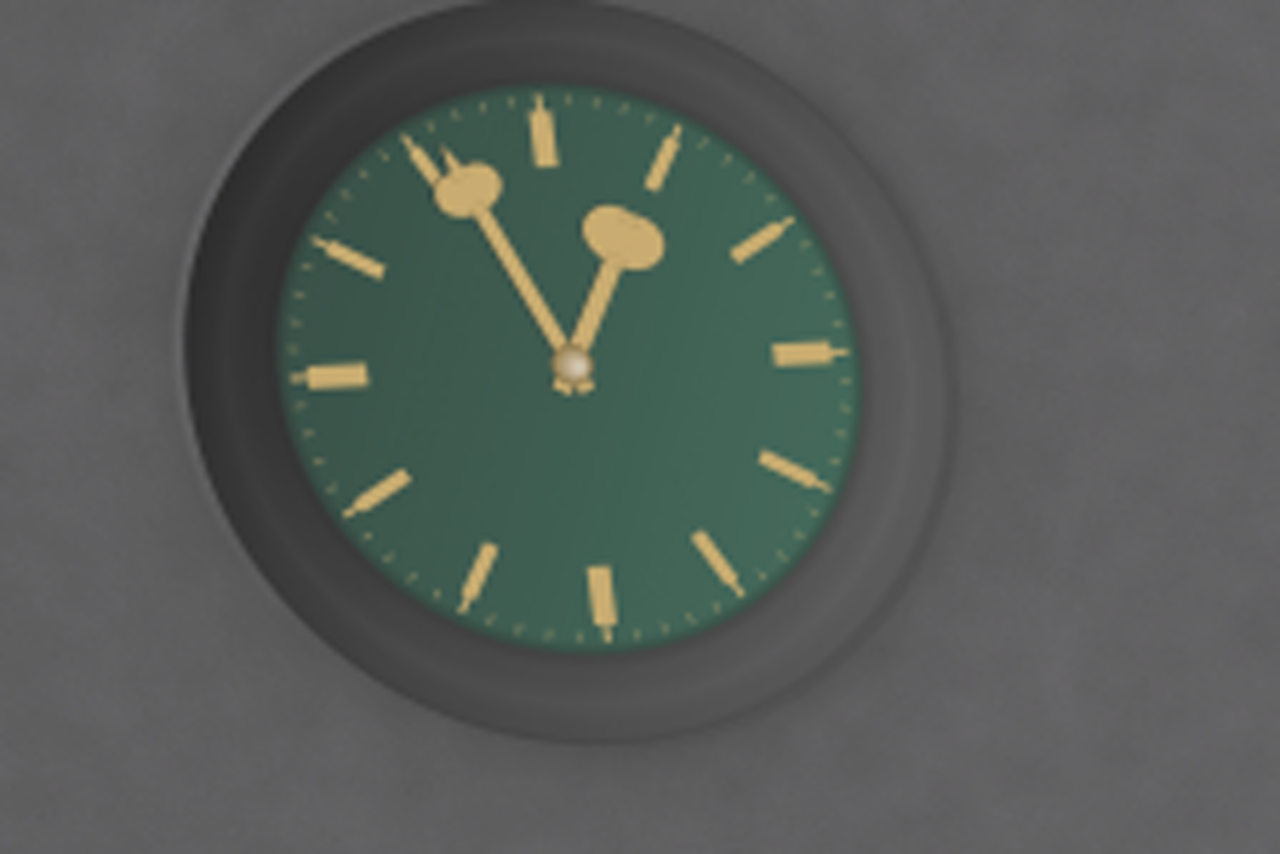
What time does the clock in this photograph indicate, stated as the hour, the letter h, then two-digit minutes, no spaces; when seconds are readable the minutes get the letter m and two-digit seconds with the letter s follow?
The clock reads 12h56
